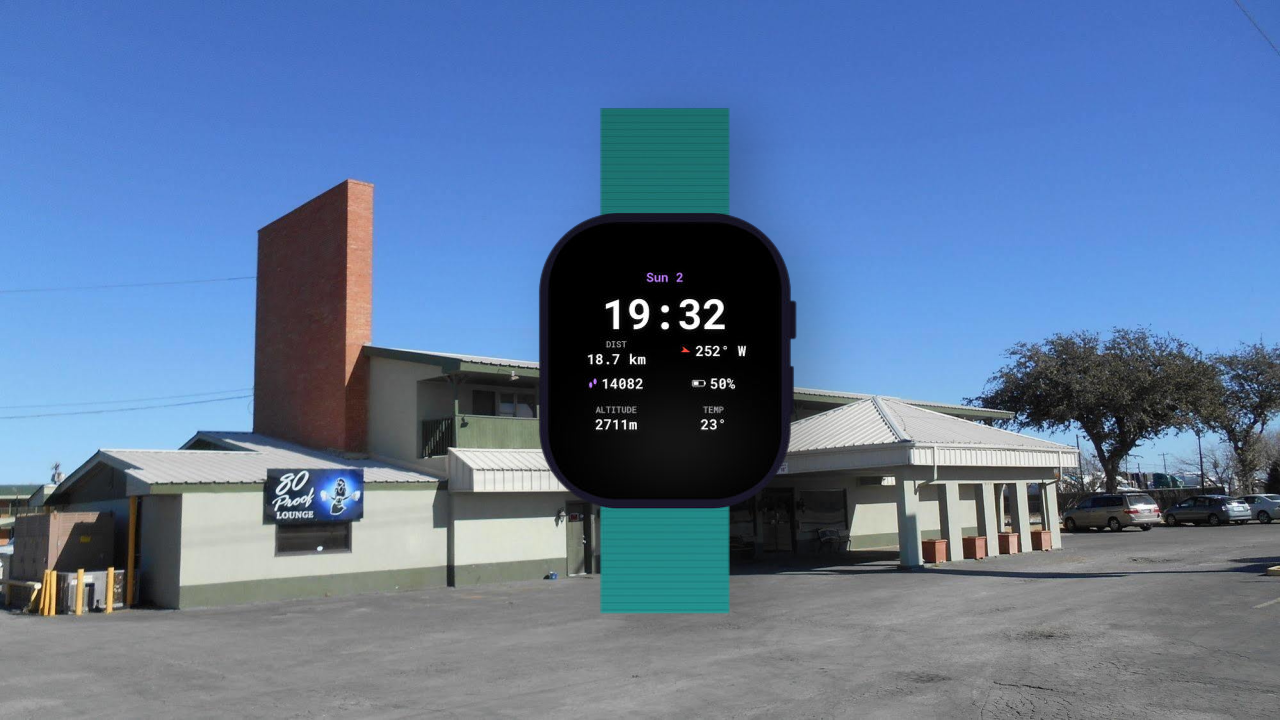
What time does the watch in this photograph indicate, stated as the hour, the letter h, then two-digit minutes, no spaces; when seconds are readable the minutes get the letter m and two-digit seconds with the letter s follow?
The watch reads 19h32
